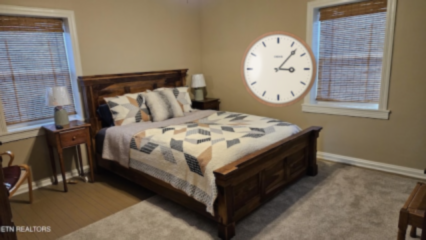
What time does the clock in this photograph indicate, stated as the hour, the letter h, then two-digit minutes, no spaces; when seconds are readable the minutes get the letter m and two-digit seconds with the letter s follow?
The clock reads 3h07
